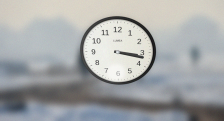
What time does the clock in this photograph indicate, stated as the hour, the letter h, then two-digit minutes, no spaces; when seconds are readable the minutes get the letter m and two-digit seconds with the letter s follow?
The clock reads 3h17
